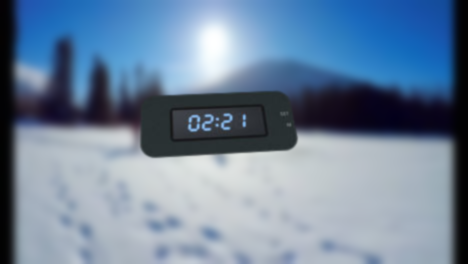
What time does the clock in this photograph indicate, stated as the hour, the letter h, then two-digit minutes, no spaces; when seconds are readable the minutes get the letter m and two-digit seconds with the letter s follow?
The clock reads 2h21
